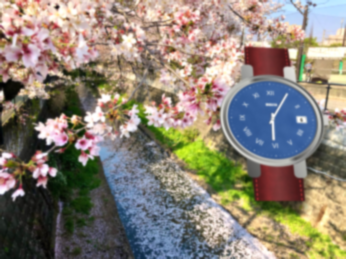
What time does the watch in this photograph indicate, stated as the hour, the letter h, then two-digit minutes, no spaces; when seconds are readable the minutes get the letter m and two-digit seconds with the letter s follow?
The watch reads 6h05
